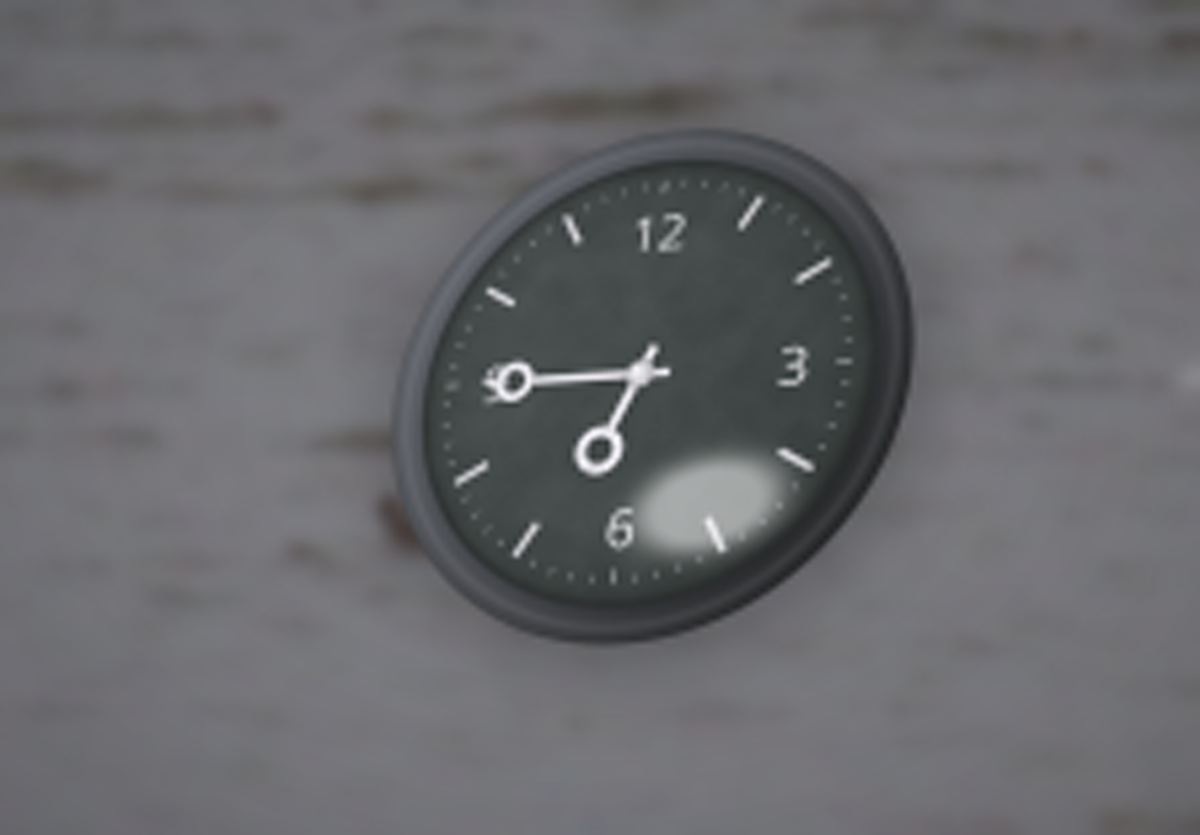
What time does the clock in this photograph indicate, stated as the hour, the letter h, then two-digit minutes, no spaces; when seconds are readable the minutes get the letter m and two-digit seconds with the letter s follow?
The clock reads 6h45
